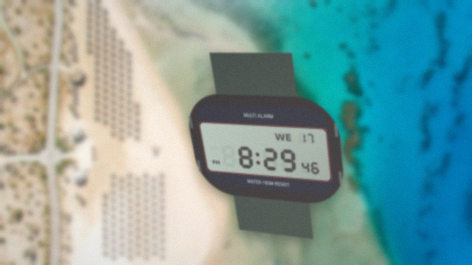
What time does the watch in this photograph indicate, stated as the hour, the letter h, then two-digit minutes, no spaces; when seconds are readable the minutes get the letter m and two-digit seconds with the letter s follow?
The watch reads 8h29m46s
